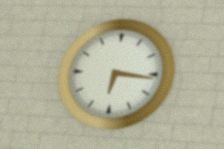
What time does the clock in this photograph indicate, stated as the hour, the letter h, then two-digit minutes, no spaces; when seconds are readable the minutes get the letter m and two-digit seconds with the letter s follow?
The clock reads 6h16
